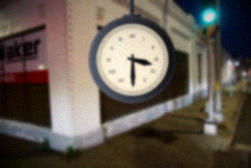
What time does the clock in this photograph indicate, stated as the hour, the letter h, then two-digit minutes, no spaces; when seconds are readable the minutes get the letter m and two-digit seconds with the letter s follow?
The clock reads 3h30
